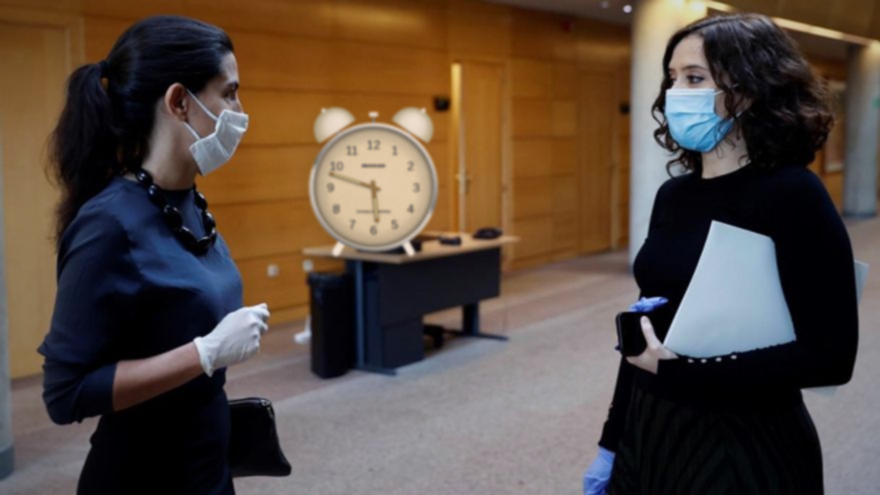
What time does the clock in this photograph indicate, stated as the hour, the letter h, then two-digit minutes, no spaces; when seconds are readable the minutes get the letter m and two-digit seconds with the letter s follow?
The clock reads 5h48
